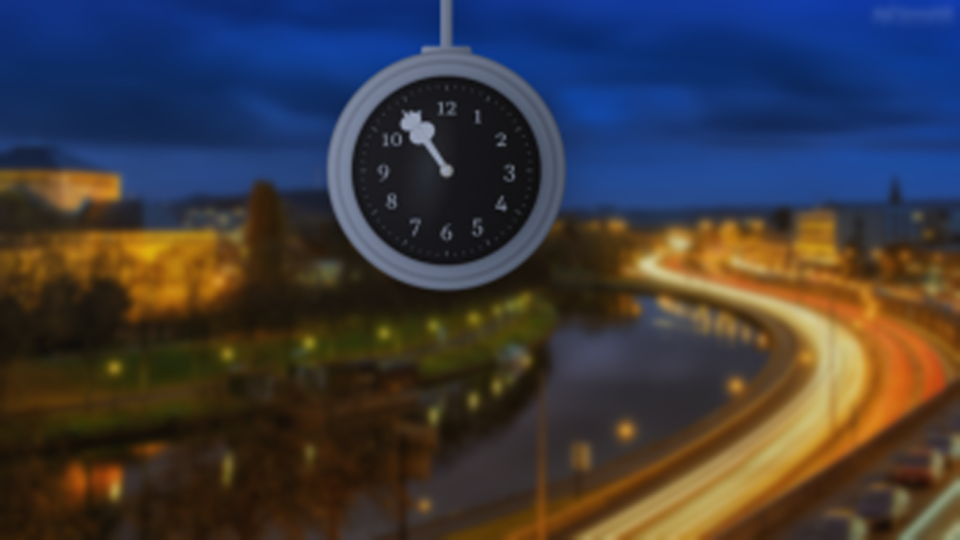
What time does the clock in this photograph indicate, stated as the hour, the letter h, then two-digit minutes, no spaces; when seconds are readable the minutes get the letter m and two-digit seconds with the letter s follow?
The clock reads 10h54
